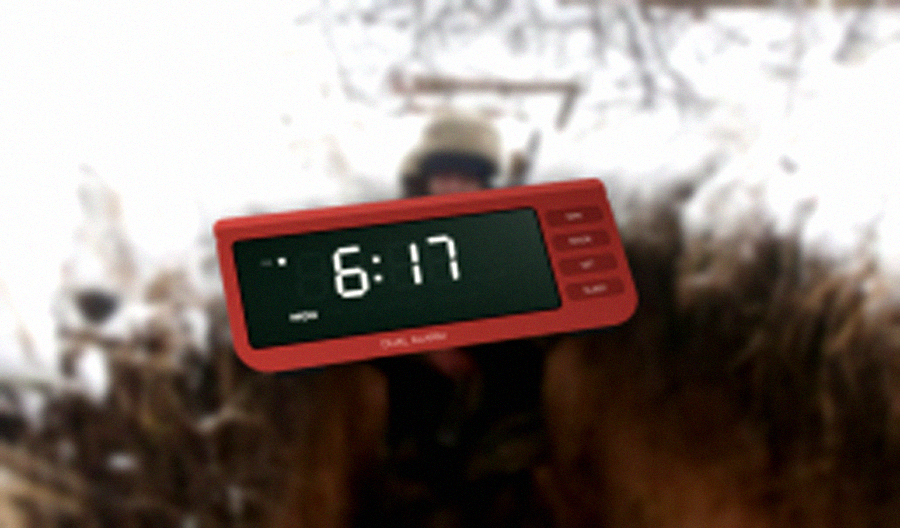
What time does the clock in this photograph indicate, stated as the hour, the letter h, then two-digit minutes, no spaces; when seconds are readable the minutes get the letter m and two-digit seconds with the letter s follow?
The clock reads 6h17
